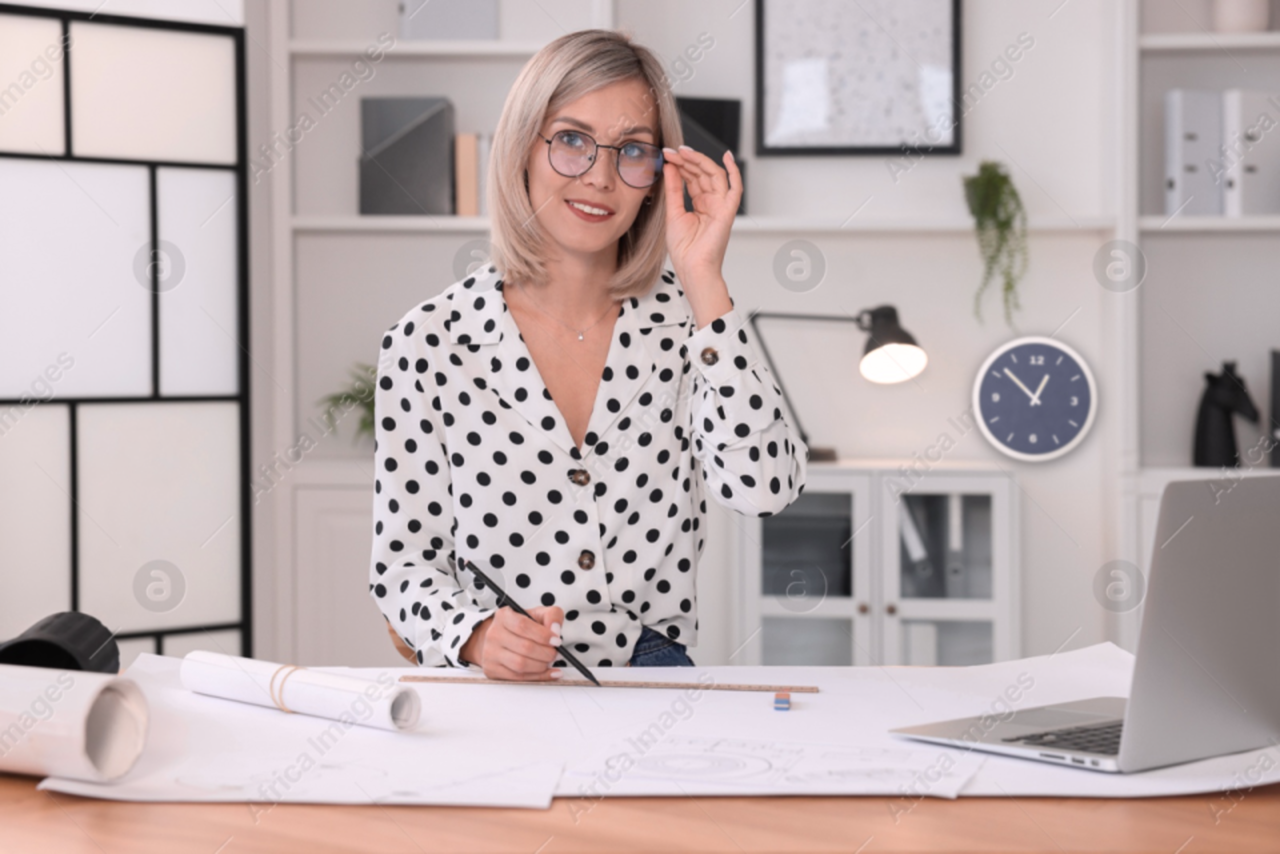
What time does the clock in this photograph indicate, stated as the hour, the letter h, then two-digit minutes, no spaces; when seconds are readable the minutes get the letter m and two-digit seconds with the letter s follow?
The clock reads 12h52
